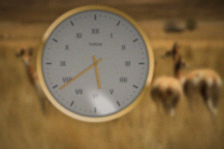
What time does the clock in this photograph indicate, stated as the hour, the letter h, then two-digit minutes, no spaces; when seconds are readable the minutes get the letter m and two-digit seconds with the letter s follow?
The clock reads 5h39
